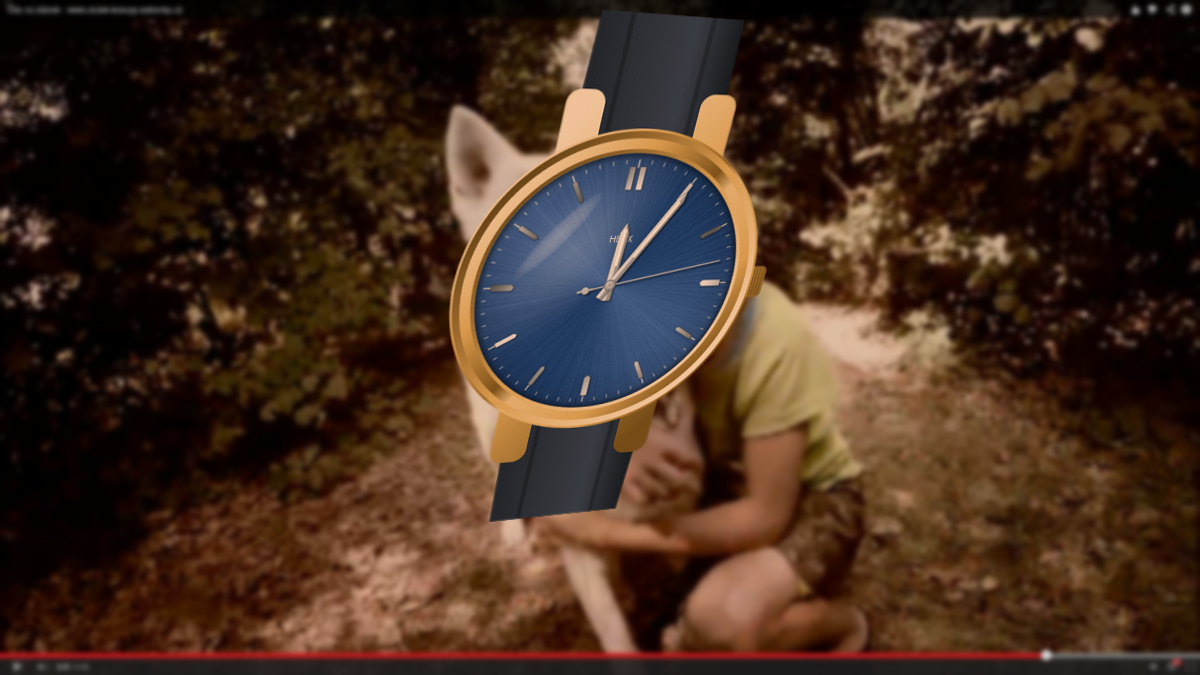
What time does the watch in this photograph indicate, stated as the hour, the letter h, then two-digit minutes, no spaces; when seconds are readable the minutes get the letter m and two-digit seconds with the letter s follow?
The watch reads 12h05m13s
